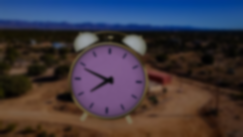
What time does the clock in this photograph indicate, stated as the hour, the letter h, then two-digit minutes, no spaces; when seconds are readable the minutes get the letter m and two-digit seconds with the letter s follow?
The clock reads 7h49
